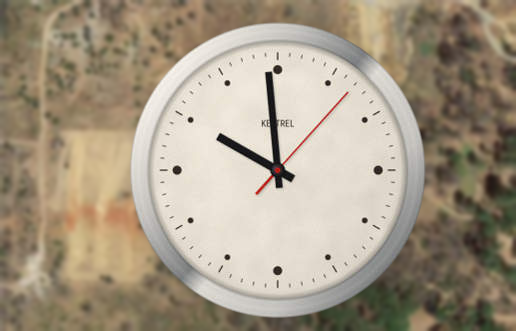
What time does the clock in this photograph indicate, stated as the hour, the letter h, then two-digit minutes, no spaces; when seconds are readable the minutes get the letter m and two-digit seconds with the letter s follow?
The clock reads 9h59m07s
